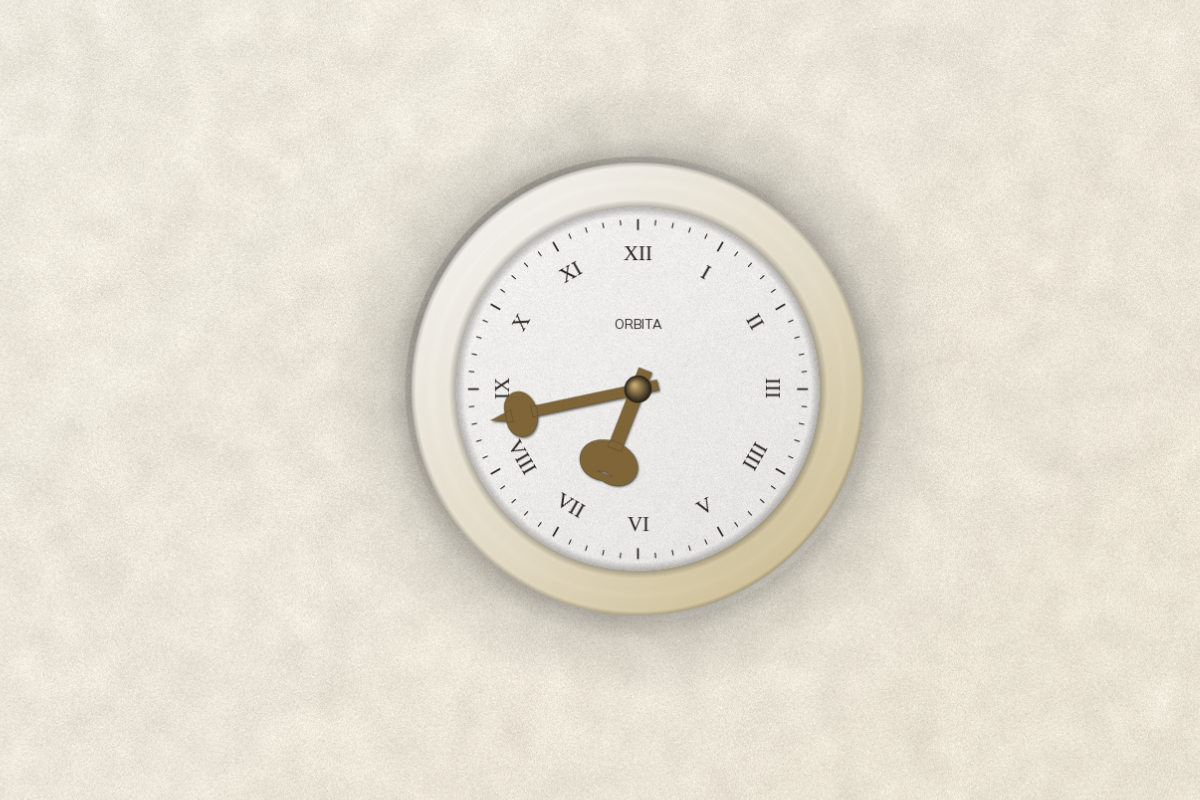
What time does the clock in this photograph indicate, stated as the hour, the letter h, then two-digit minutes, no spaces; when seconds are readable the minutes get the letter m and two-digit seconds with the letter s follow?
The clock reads 6h43
